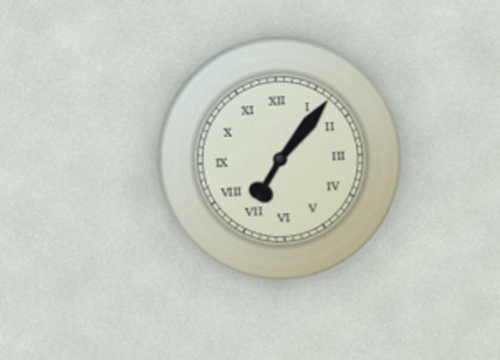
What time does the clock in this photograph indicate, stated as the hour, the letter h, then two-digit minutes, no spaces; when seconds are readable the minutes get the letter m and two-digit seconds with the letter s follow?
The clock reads 7h07
